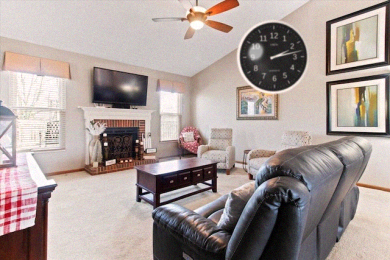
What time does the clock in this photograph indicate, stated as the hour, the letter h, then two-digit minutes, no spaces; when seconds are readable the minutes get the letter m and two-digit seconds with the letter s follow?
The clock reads 2h13
